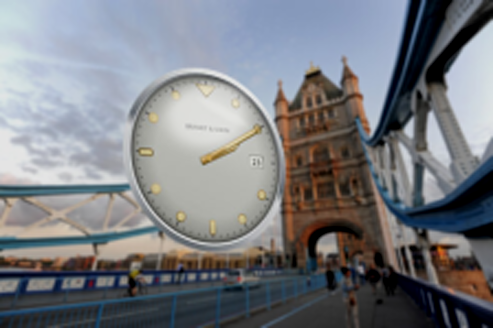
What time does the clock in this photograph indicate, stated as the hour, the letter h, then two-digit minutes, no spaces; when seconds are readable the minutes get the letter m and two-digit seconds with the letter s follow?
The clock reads 2h10
